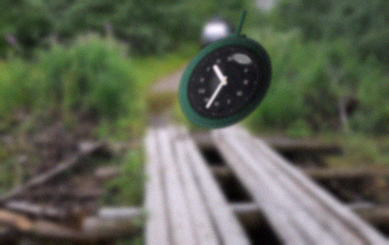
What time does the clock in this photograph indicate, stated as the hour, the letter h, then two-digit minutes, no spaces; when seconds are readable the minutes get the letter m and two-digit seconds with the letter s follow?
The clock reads 10h33
